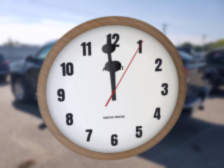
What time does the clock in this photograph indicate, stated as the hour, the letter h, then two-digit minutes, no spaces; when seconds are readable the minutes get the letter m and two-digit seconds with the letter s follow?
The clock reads 11h59m05s
